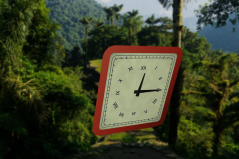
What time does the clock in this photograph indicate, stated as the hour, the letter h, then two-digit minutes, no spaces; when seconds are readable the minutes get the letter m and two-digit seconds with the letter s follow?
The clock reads 12h15
